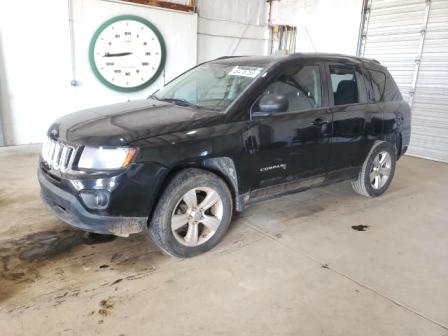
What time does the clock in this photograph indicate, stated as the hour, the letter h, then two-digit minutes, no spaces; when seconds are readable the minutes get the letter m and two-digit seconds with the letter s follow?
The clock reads 8h44
